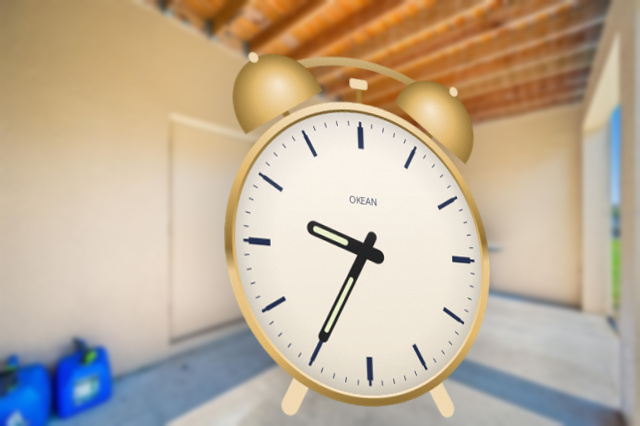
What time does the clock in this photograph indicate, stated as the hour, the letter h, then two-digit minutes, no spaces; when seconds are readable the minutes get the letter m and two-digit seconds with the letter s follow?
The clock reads 9h35
